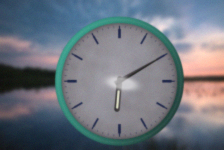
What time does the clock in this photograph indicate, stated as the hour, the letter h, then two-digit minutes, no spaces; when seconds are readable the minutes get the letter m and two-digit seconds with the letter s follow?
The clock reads 6h10
